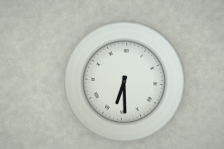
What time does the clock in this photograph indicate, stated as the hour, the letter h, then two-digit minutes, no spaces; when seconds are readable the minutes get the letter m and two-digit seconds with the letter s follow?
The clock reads 6h29
